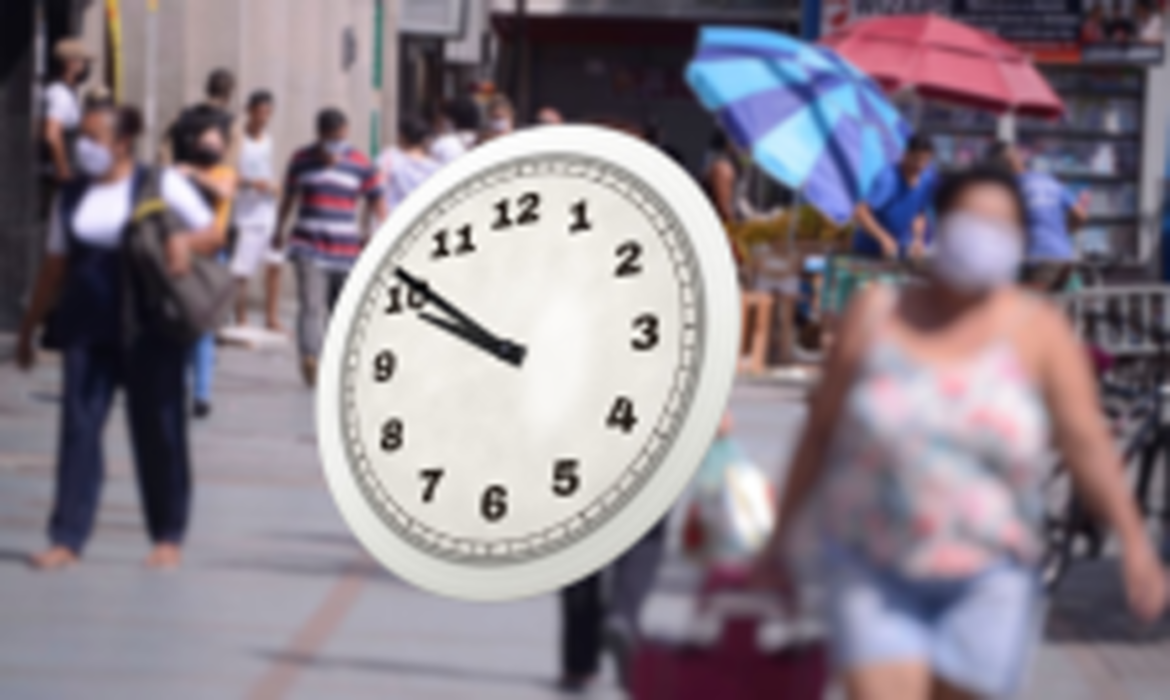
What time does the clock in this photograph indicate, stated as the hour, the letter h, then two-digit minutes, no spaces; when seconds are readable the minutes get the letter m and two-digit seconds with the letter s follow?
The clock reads 9h51
